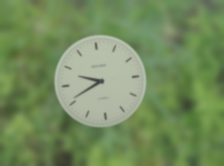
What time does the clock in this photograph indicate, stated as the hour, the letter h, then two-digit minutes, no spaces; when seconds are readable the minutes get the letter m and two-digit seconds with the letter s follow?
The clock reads 9h41
